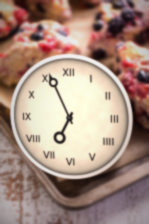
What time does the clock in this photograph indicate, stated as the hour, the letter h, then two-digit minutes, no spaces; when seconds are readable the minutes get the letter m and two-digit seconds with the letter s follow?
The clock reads 6h56
